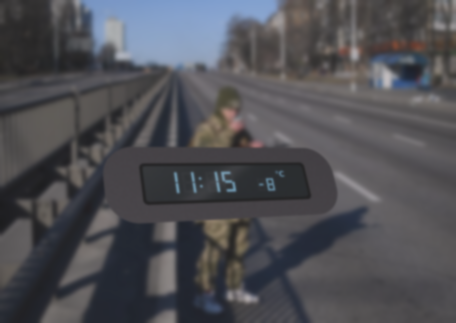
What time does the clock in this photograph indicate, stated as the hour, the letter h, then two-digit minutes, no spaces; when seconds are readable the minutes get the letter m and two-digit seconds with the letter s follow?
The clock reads 11h15
